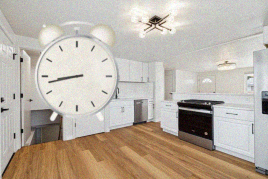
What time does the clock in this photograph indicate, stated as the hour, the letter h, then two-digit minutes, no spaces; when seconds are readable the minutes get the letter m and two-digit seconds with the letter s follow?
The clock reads 8h43
